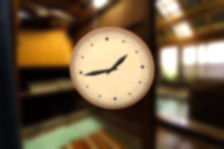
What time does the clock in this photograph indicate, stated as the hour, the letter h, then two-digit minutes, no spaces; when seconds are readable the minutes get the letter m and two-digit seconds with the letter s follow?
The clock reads 1h44
